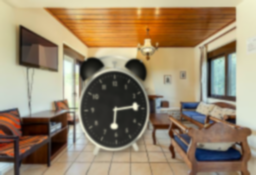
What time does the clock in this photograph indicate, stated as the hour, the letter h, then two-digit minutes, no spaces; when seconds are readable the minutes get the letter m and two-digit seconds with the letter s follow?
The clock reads 6h14
